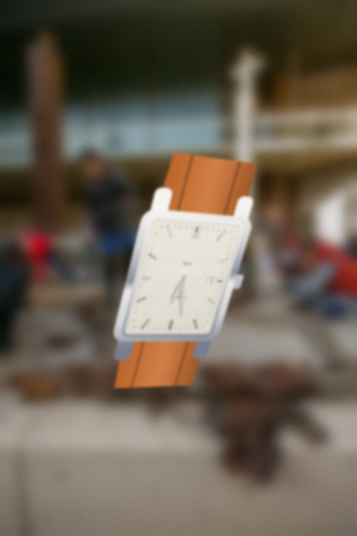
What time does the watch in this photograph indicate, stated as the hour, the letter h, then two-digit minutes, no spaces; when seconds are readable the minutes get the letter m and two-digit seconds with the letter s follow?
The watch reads 6h28
